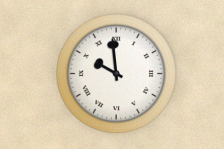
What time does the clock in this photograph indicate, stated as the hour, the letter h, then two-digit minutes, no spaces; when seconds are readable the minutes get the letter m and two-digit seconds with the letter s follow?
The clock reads 9h59
